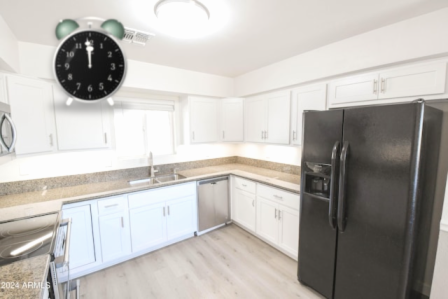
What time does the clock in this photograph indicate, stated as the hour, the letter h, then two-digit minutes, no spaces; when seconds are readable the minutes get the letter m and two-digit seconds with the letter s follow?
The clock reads 11h59
